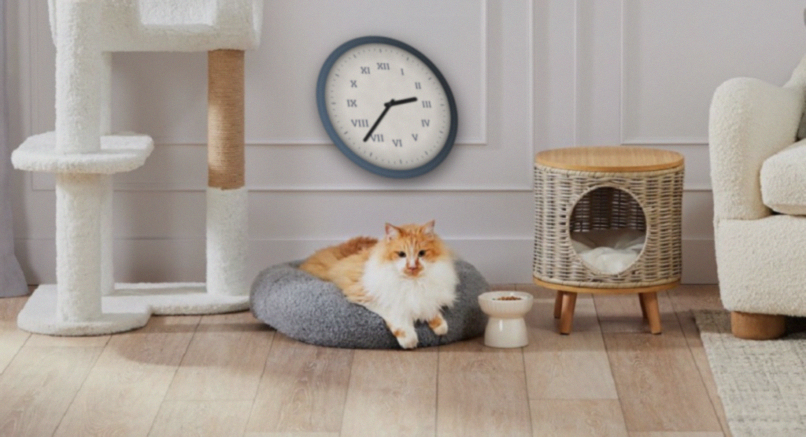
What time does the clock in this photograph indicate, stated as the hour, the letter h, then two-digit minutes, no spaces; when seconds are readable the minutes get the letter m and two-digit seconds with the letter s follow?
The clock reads 2h37
